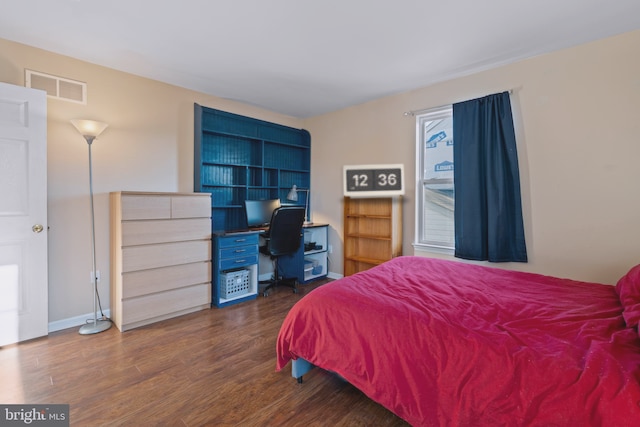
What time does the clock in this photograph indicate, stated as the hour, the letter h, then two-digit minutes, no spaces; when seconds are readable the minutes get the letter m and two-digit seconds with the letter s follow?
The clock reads 12h36
